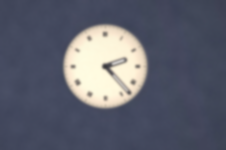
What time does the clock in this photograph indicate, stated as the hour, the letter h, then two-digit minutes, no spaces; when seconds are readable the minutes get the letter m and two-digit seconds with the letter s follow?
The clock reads 2h23
